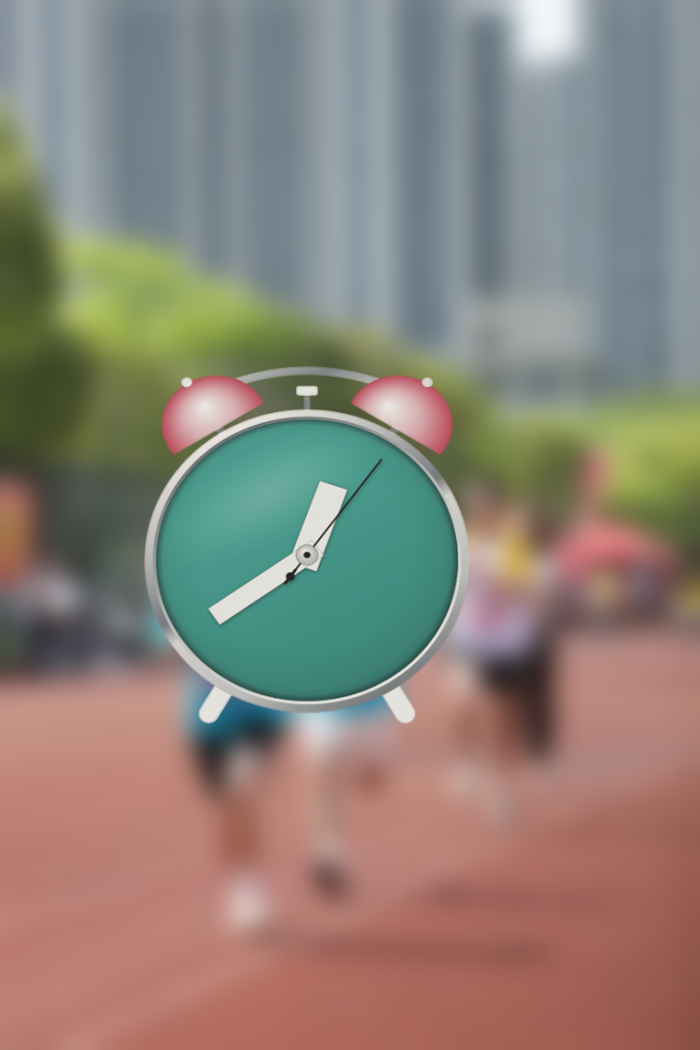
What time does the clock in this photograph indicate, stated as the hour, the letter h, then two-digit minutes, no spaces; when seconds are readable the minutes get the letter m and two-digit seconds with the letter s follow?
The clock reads 12h39m06s
